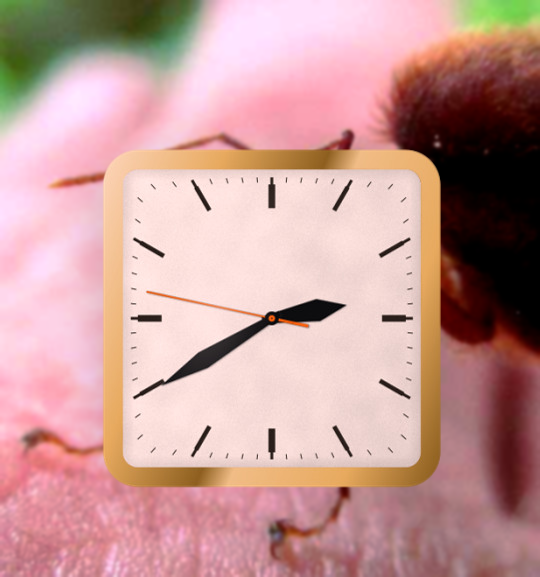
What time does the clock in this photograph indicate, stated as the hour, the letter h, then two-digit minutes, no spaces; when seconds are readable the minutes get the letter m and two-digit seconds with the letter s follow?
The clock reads 2h39m47s
